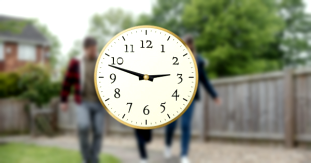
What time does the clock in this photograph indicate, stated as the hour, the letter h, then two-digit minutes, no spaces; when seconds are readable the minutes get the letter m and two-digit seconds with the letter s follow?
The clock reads 2h48
